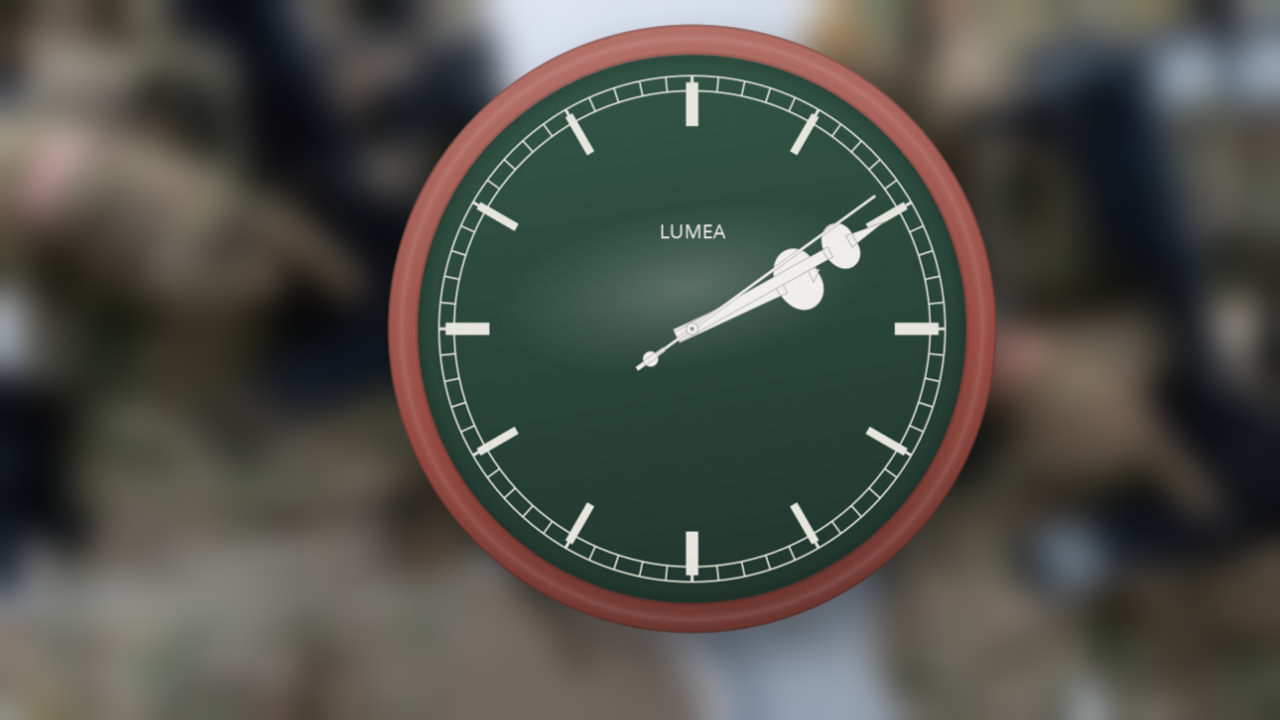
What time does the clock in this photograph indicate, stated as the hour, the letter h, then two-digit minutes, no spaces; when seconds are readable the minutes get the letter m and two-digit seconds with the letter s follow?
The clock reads 2h10m09s
